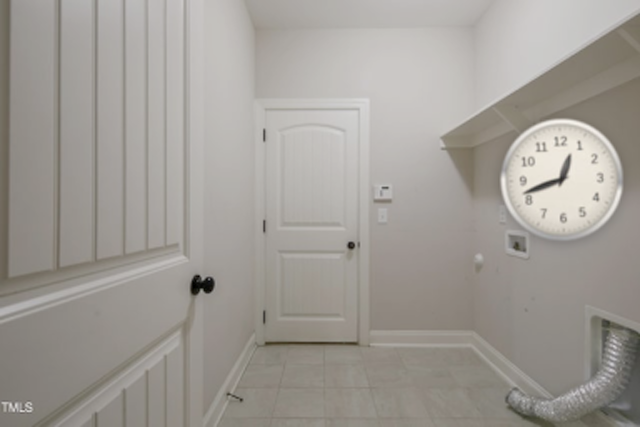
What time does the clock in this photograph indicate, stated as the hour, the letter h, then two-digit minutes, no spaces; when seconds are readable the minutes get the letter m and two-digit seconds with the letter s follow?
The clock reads 12h42
